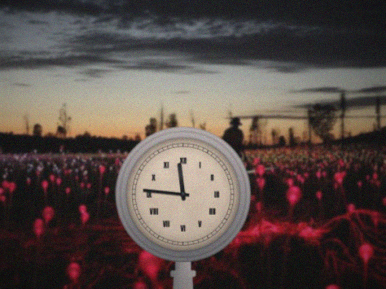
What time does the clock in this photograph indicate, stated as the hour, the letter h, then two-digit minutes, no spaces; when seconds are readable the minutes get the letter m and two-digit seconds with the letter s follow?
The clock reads 11h46
